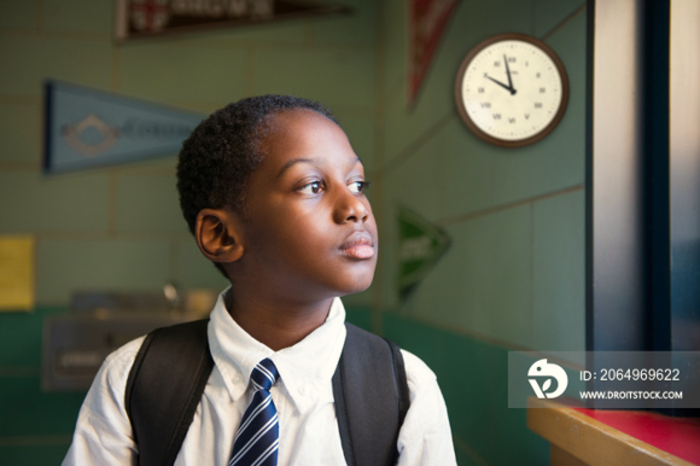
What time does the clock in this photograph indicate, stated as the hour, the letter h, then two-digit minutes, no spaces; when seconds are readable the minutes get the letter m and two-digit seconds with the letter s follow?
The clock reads 9h58
